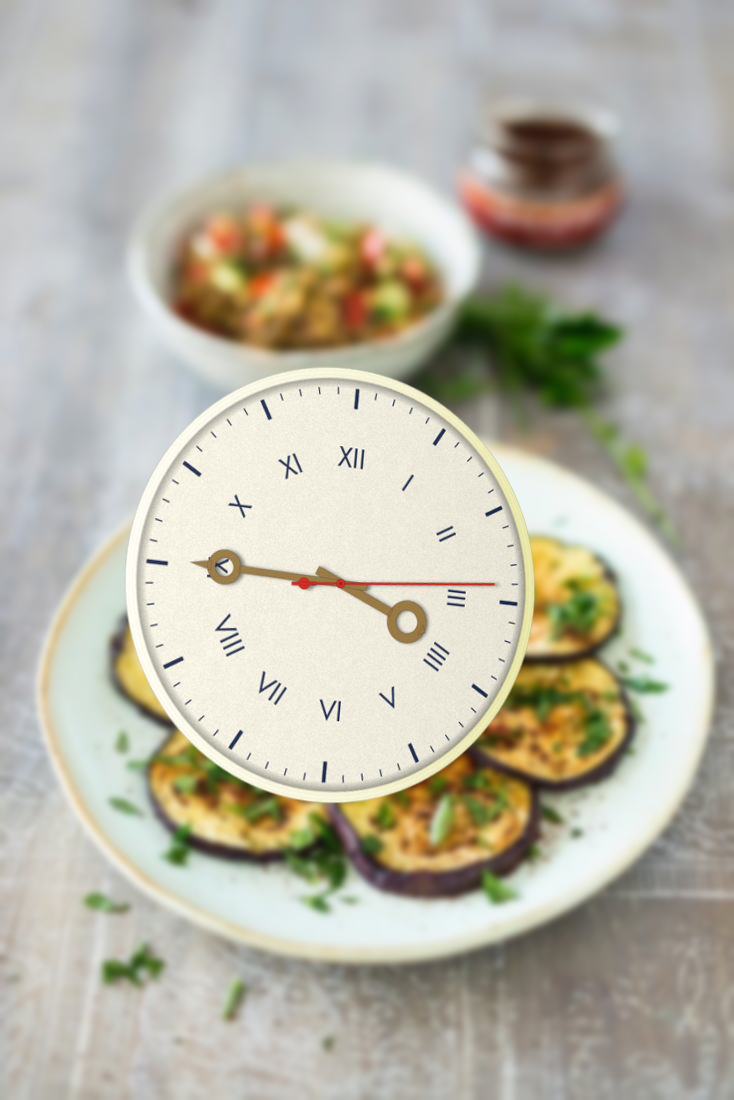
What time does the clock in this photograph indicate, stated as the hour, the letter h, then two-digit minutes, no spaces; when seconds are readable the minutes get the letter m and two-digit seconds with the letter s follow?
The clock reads 3h45m14s
